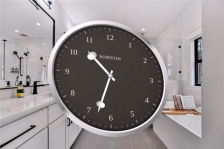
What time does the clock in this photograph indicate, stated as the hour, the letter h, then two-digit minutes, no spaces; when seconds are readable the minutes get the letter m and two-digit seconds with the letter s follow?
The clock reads 10h33
